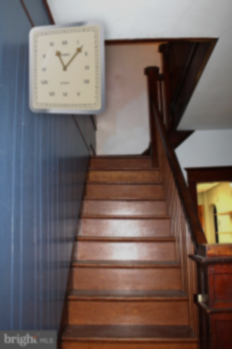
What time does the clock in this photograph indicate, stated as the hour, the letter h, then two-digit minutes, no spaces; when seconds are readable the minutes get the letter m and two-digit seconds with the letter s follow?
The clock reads 11h07
